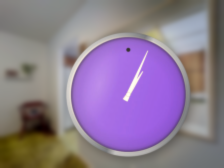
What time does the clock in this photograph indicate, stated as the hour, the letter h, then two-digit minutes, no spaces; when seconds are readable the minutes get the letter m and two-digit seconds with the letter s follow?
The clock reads 1h04
